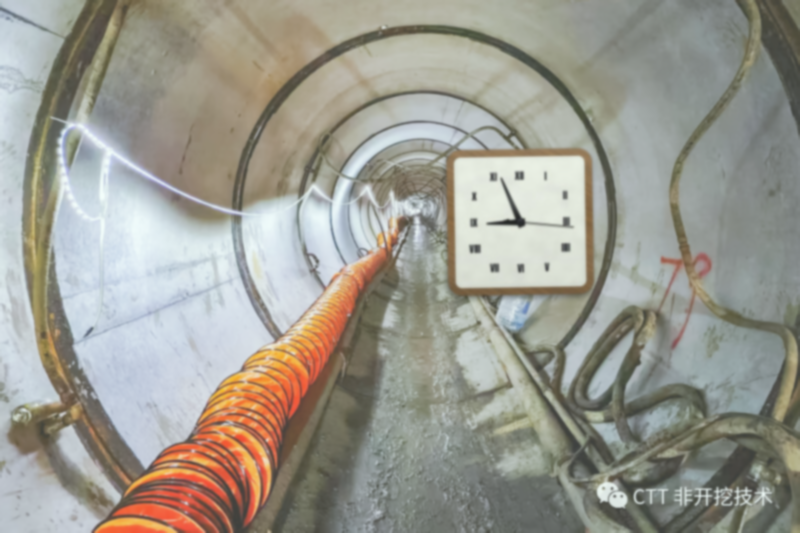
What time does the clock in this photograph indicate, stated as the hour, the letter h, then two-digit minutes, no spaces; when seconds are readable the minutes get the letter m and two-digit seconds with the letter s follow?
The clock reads 8h56m16s
